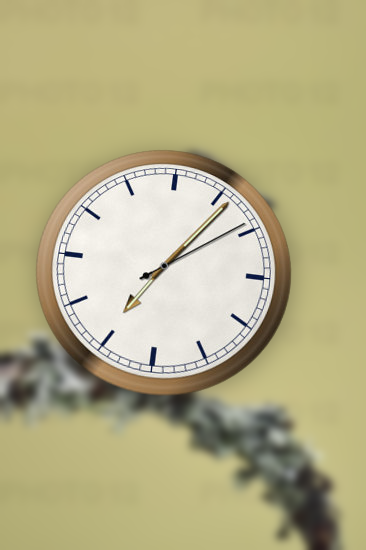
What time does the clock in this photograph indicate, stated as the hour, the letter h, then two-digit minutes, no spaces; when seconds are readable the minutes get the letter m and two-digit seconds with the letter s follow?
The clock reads 7h06m09s
